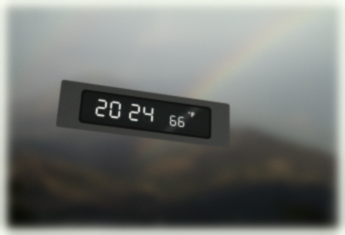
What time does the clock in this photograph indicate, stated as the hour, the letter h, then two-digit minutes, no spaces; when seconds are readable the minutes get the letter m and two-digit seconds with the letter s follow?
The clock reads 20h24
